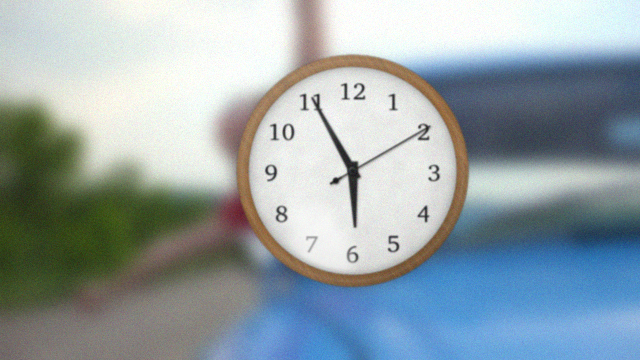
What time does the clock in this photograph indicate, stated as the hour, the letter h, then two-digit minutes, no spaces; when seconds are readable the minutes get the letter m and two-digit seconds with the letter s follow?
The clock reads 5h55m10s
